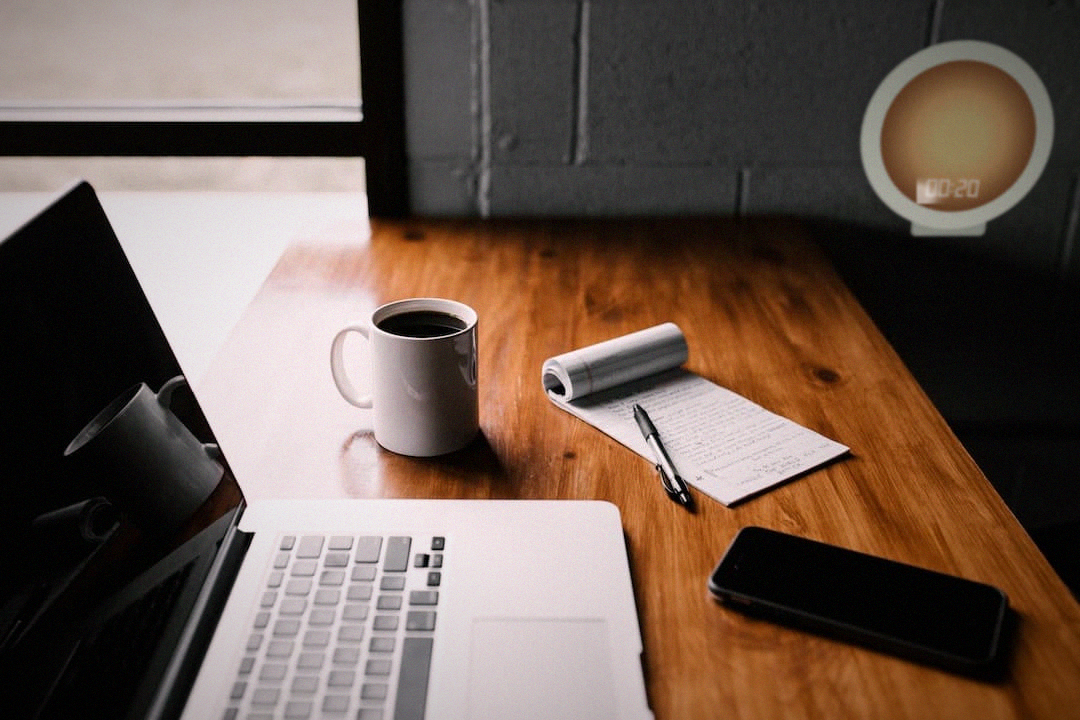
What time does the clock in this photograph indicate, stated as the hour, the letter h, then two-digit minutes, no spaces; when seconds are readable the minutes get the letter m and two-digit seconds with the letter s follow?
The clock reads 0h20
